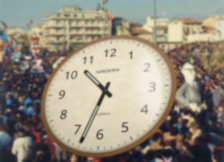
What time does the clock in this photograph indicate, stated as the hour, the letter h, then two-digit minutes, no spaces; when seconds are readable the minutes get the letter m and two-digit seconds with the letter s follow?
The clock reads 10h33
